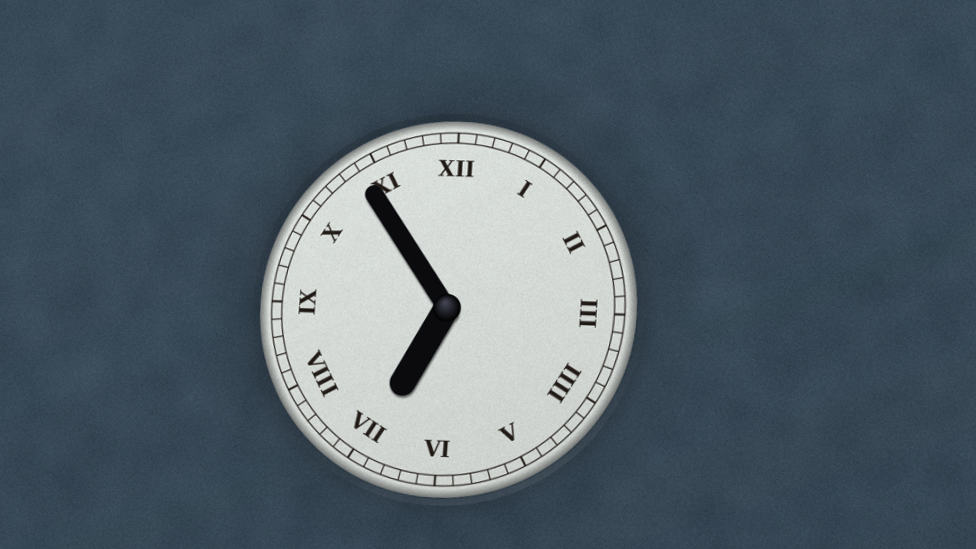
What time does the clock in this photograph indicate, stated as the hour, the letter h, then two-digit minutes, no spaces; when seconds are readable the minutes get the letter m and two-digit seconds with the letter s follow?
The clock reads 6h54
